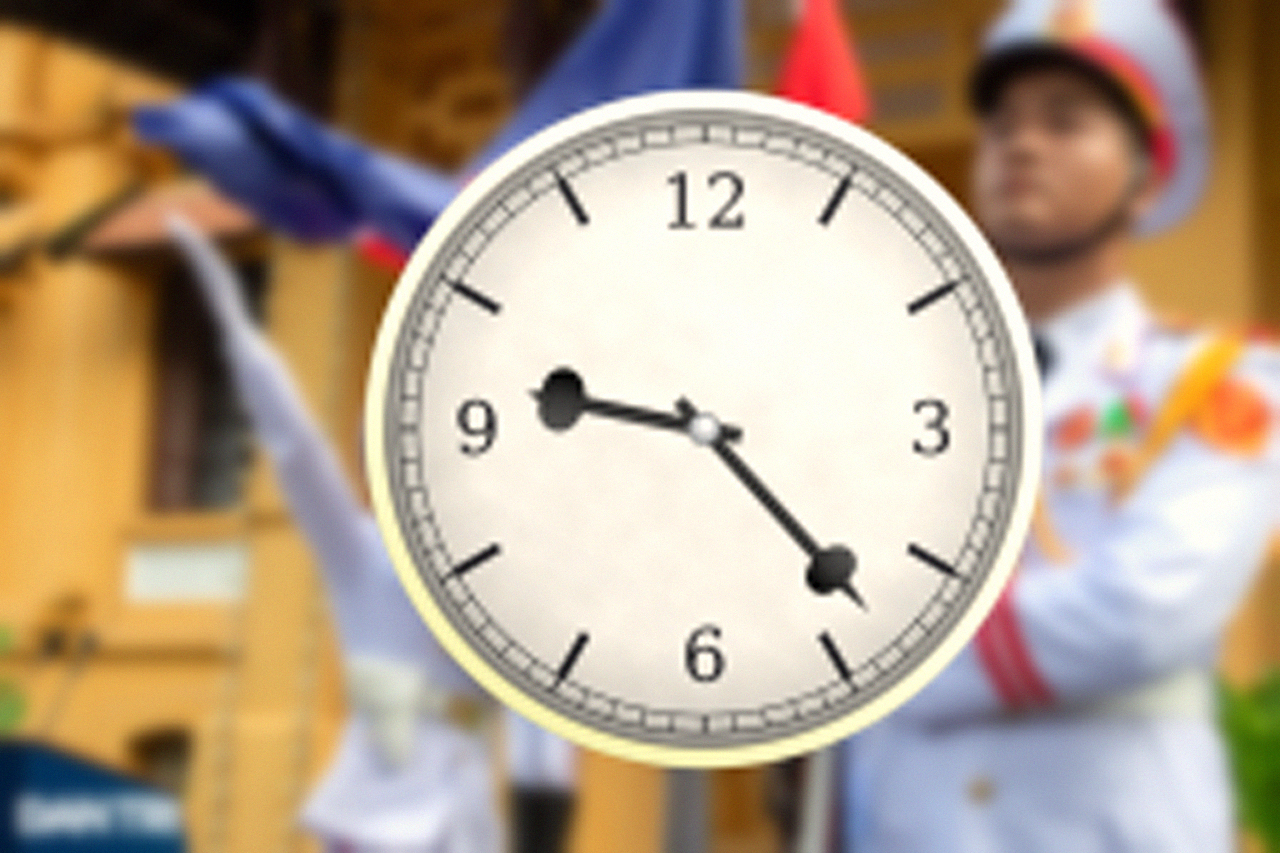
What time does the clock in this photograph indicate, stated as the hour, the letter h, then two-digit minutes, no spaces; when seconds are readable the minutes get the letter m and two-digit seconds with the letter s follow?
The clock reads 9h23
